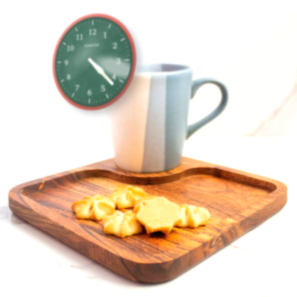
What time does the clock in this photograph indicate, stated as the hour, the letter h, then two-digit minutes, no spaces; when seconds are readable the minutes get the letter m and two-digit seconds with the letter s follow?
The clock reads 4h22
